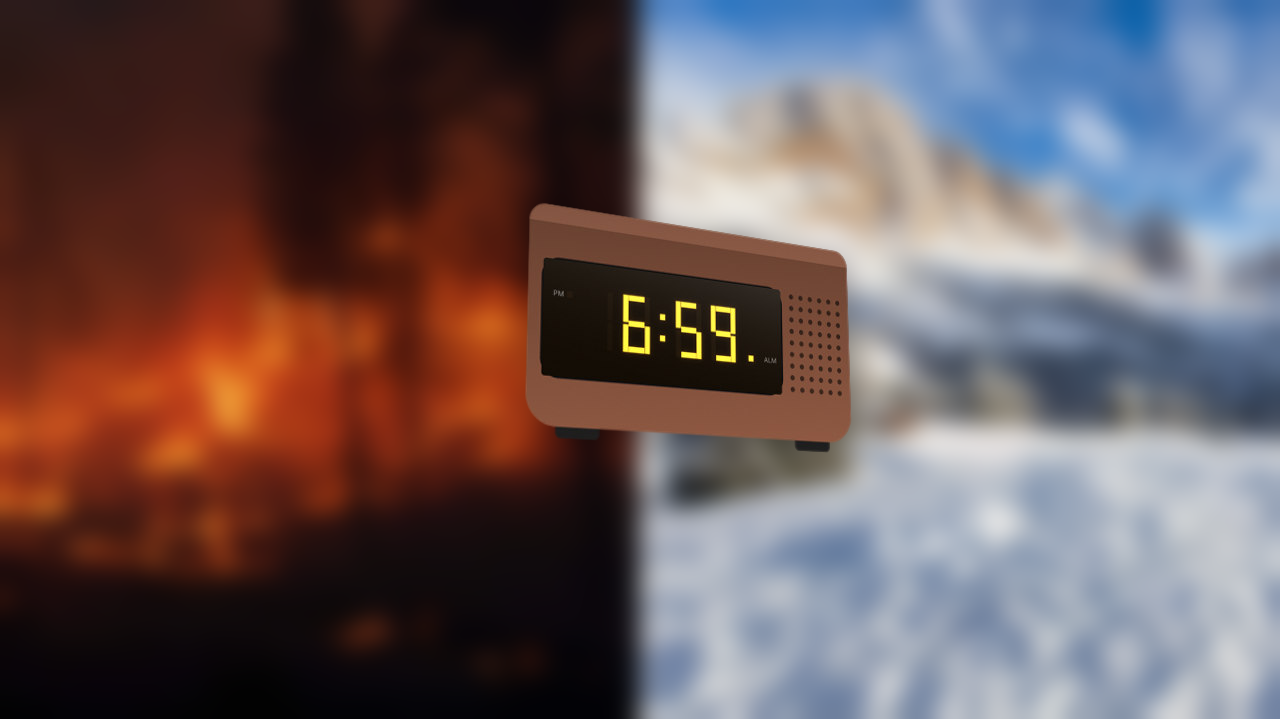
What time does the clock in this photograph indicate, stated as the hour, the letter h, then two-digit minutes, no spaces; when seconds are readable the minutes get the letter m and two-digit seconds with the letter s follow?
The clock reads 6h59
